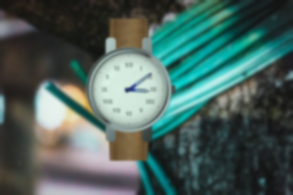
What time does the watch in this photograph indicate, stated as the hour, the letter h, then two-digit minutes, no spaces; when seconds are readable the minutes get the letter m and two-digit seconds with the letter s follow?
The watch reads 3h09
